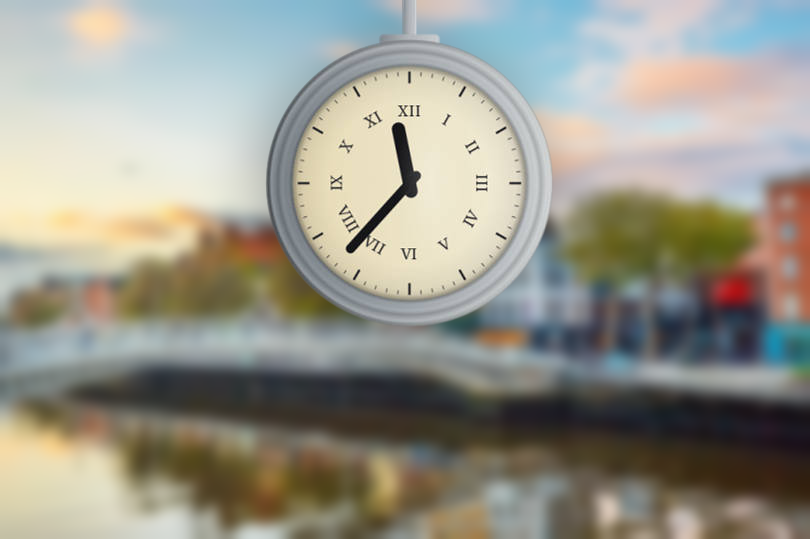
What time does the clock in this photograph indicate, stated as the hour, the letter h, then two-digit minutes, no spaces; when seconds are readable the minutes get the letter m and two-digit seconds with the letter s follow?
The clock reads 11h37
